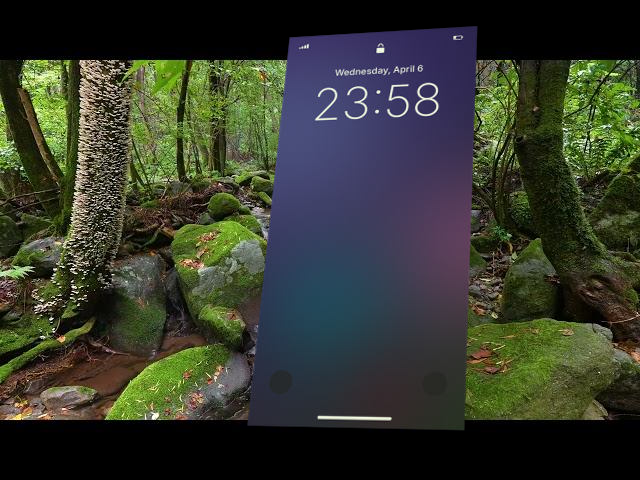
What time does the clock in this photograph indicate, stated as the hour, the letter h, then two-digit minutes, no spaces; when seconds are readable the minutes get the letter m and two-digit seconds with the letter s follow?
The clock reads 23h58
